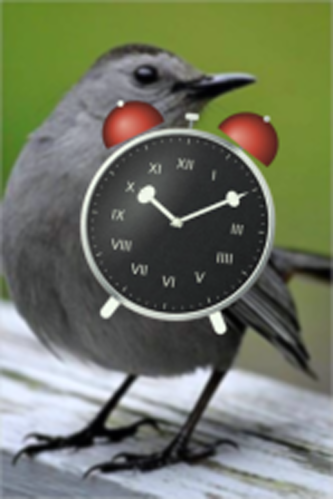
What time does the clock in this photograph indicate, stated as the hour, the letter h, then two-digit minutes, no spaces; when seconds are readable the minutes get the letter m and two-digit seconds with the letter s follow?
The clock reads 10h10
